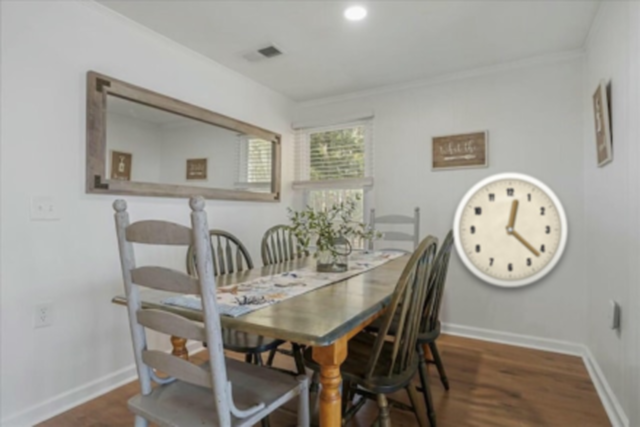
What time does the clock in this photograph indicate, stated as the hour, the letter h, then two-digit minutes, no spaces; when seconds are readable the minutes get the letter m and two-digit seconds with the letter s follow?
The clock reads 12h22
